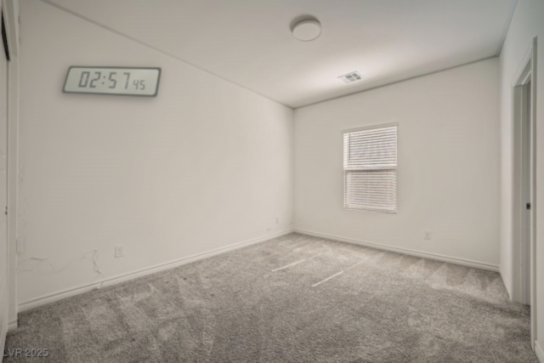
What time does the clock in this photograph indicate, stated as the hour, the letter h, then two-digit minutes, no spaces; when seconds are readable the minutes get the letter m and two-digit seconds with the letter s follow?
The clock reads 2h57m45s
